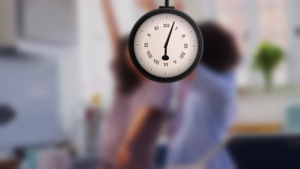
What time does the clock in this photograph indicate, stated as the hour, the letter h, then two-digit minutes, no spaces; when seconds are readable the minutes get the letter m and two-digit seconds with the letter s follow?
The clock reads 6h03
